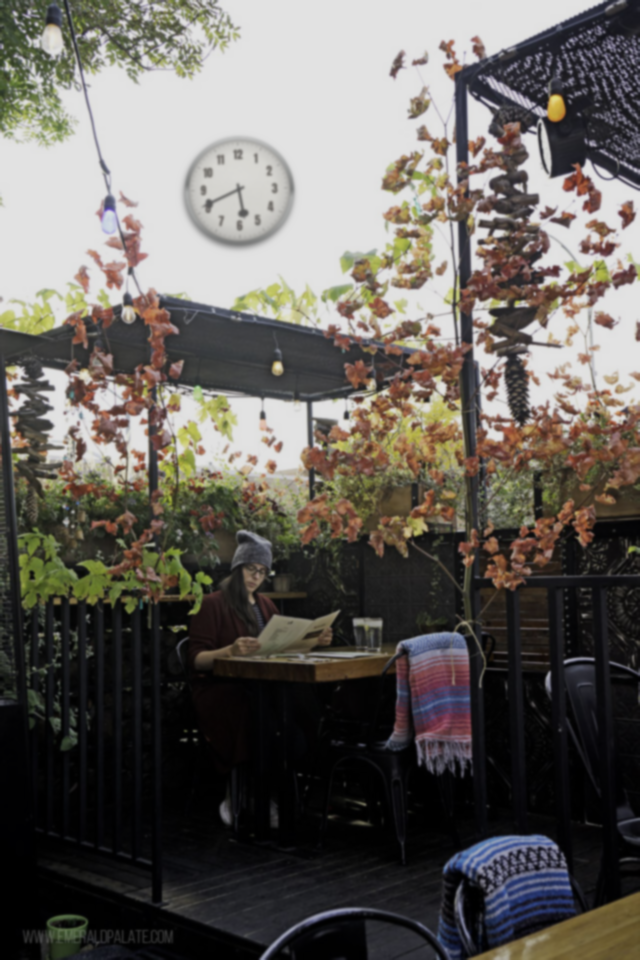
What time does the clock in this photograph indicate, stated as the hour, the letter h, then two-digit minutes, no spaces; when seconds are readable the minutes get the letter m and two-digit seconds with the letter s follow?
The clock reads 5h41
